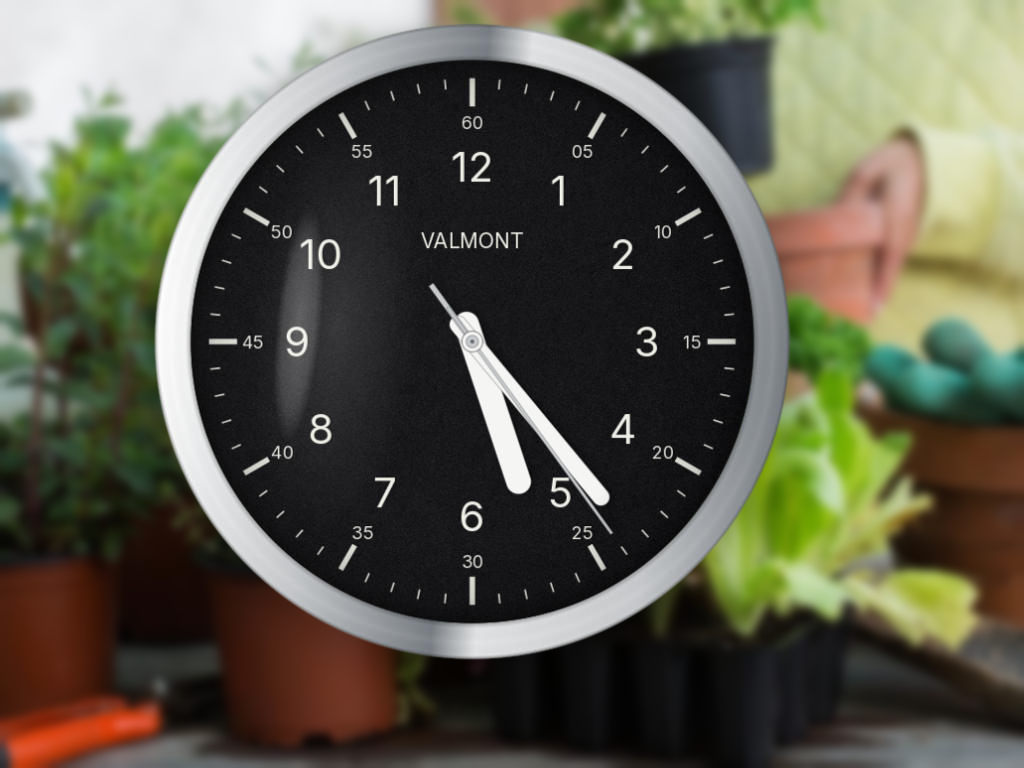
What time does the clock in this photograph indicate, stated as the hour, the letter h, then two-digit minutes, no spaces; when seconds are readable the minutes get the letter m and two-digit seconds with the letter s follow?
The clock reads 5h23m24s
